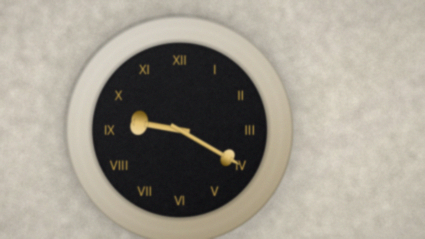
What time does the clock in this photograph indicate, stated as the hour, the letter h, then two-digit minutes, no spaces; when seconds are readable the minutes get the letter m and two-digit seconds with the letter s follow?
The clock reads 9h20
